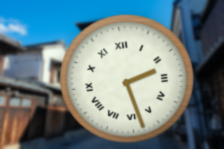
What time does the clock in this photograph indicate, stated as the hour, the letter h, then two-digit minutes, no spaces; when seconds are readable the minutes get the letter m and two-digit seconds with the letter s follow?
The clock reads 2h28
